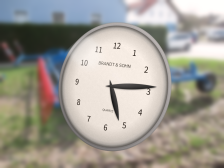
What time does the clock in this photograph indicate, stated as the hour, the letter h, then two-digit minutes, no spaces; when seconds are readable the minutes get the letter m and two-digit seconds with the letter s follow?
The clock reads 5h14
